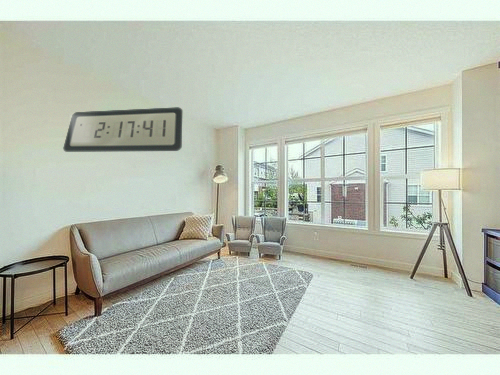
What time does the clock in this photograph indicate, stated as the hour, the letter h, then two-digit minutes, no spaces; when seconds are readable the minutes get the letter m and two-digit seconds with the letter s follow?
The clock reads 2h17m41s
